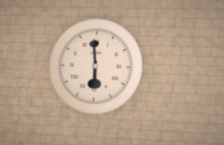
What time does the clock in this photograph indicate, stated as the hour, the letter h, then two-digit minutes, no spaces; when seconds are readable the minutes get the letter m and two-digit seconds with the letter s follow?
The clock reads 5h59
